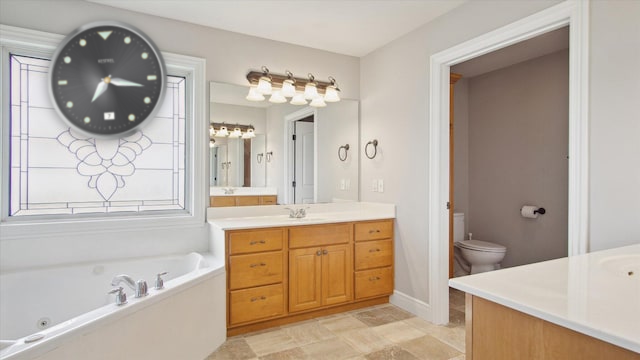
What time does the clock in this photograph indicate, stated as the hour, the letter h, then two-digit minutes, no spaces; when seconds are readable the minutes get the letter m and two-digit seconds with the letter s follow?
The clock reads 7h17
